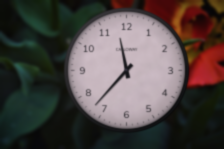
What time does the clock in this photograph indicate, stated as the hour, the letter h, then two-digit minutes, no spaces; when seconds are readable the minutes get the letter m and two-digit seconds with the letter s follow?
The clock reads 11h37
